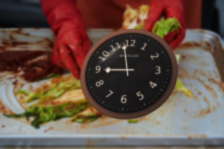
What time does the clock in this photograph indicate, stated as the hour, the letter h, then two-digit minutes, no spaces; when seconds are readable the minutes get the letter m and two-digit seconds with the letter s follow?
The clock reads 8h58
